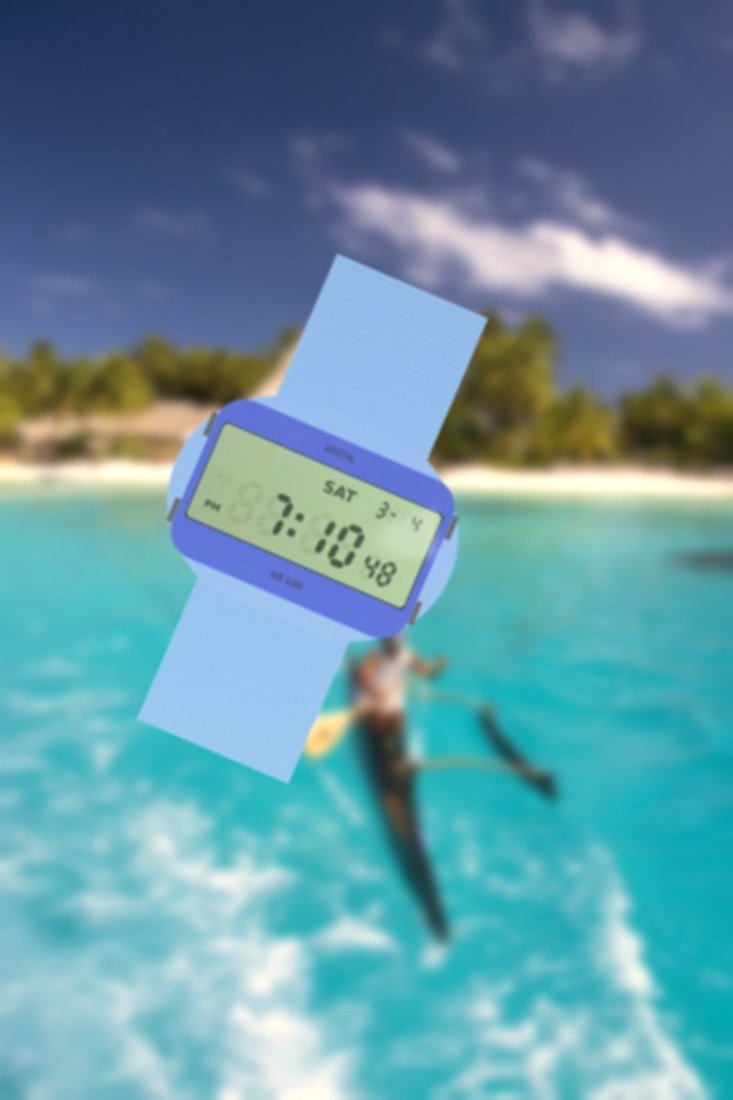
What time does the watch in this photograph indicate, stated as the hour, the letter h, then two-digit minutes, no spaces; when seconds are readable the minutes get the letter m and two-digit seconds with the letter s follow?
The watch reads 7h10m48s
